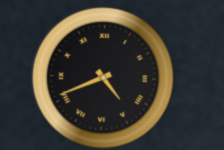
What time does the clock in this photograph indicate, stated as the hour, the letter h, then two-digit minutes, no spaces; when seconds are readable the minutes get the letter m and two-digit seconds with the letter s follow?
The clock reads 4h41
